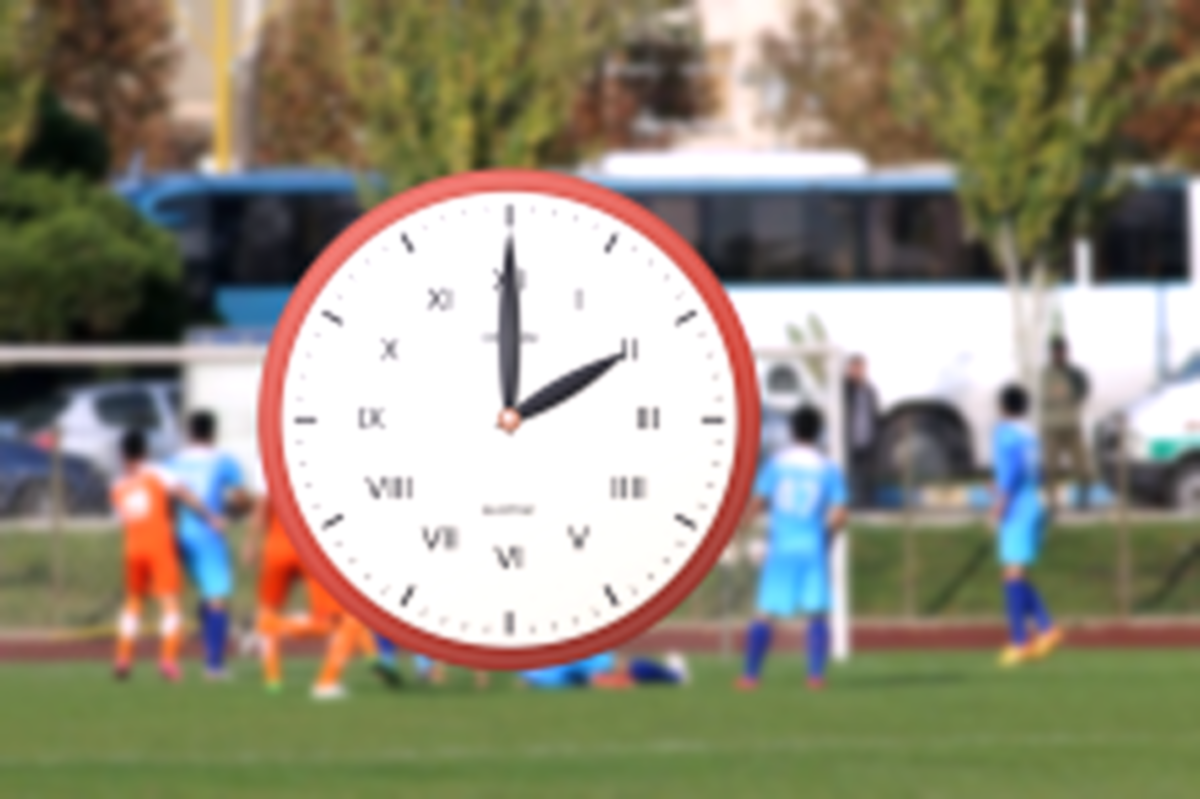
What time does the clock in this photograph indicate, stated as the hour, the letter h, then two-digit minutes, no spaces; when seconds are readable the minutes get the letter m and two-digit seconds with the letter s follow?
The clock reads 2h00
